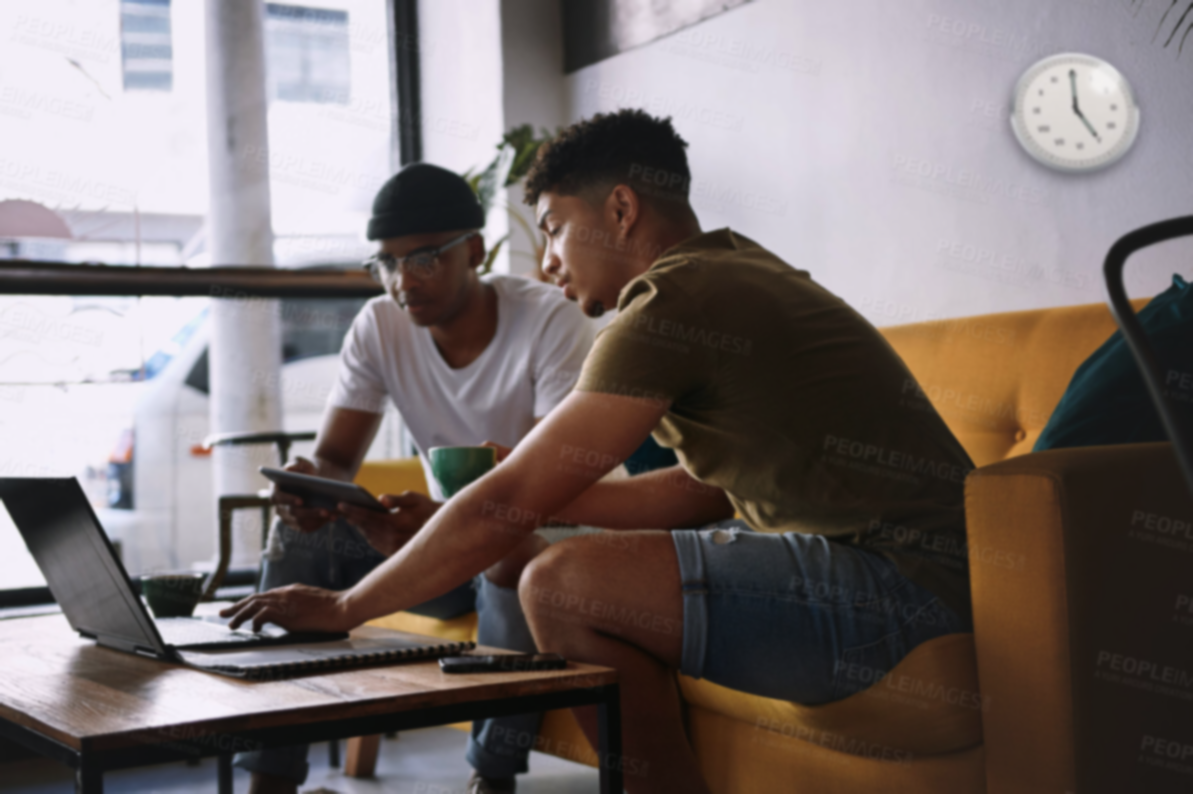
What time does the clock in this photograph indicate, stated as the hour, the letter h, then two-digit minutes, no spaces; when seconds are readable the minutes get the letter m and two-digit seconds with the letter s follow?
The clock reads 5h00
